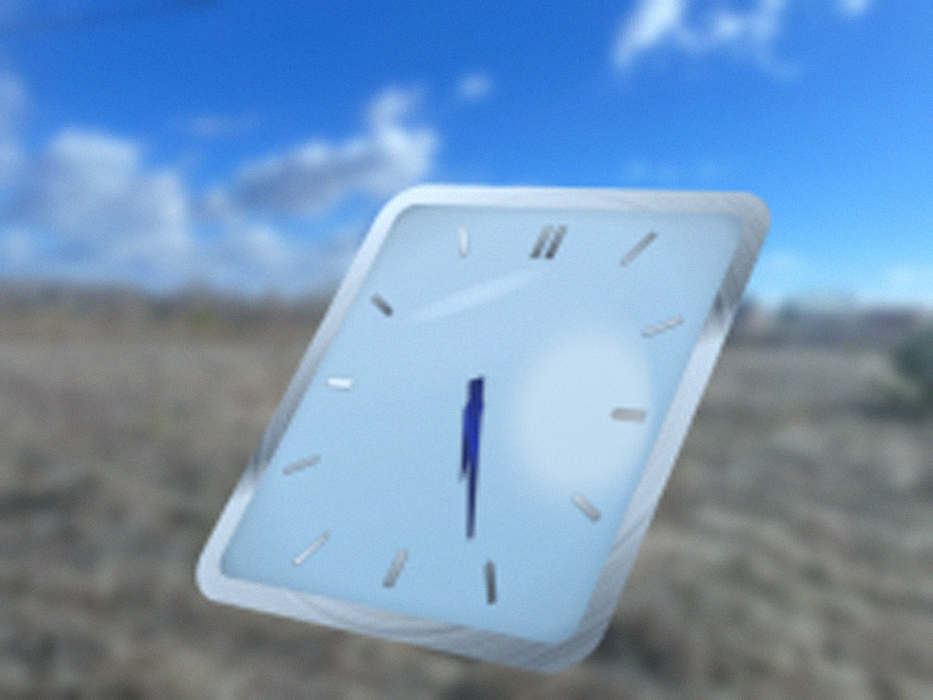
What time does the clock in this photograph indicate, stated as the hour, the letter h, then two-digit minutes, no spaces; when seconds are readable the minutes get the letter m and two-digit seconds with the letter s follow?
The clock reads 5h26
